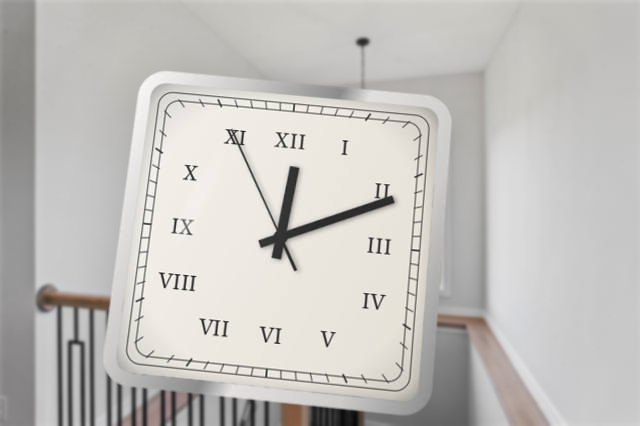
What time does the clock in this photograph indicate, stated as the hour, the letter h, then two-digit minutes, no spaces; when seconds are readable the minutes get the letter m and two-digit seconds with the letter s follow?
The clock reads 12h10m55s
